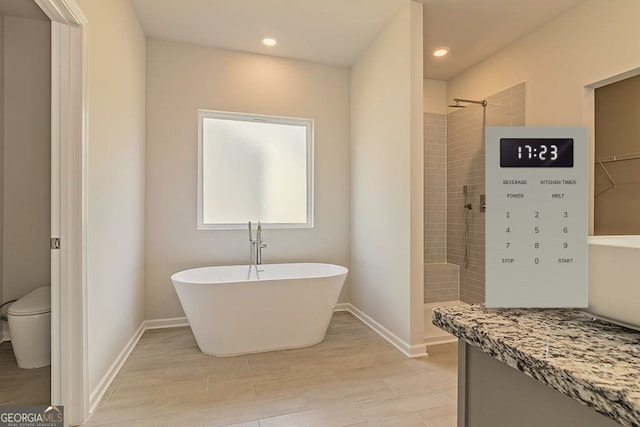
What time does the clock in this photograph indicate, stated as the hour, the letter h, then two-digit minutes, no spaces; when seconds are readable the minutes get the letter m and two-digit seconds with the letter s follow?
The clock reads 17h23
